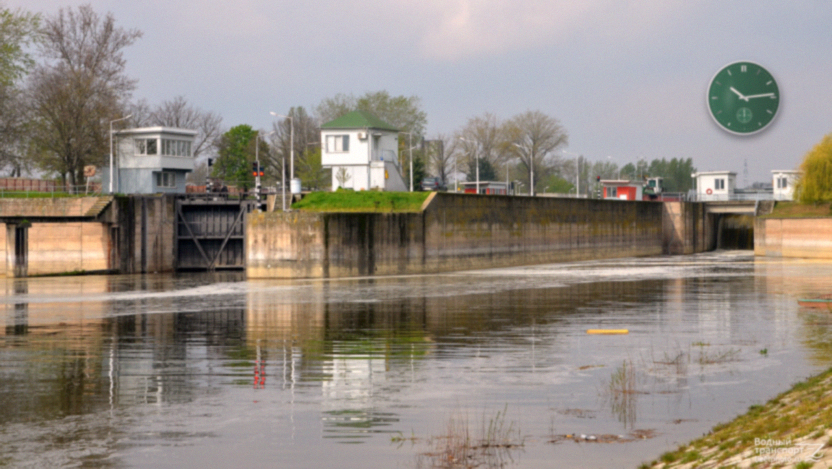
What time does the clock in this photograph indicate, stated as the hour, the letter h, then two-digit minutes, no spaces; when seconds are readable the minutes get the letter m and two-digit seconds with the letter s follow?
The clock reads 10h14
